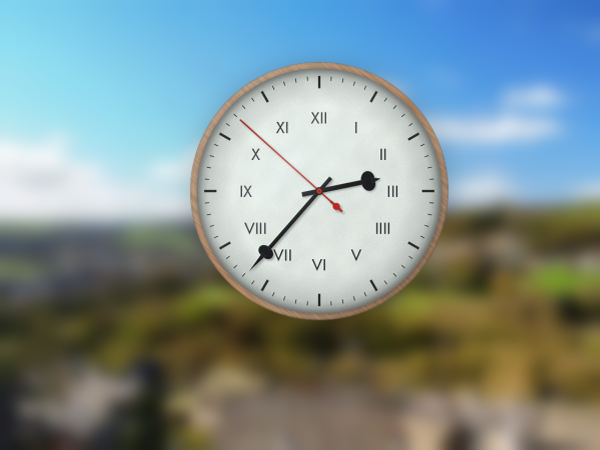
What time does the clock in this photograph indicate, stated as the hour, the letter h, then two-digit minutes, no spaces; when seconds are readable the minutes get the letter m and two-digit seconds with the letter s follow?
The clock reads 2h36m52s
